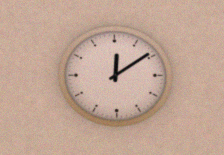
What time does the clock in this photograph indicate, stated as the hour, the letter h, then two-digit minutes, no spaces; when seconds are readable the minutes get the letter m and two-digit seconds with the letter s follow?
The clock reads 12h09
